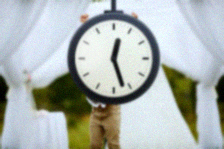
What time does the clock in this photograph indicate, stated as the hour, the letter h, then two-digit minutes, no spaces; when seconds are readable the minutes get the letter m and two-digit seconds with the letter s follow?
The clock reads 12h27
